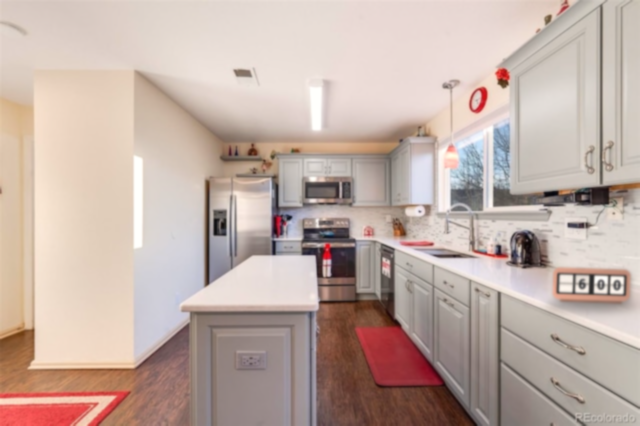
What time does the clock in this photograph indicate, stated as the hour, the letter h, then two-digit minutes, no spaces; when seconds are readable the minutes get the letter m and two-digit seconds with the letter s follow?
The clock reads 6h00
